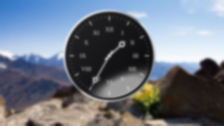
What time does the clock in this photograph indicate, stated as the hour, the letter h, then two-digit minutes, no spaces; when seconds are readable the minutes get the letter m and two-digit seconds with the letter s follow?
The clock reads 1h35
